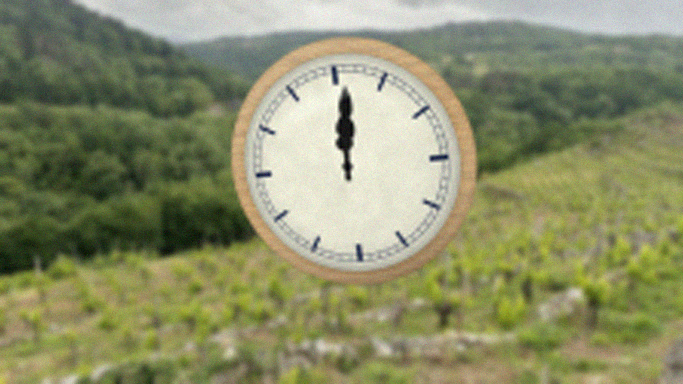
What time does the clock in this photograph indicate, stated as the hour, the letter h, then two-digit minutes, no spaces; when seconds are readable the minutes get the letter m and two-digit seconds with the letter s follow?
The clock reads 12h01
